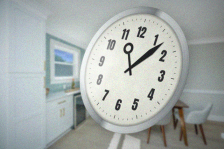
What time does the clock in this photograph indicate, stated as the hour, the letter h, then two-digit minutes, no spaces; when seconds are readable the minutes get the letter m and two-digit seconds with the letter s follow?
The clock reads 11h07
